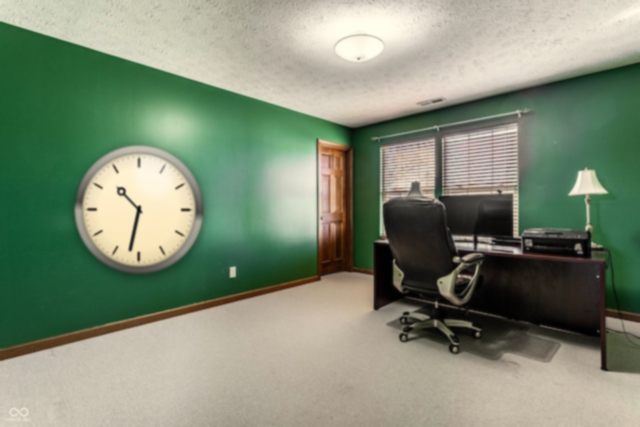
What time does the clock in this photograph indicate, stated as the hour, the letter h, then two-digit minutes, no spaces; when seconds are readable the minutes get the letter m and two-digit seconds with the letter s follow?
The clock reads 10h32
